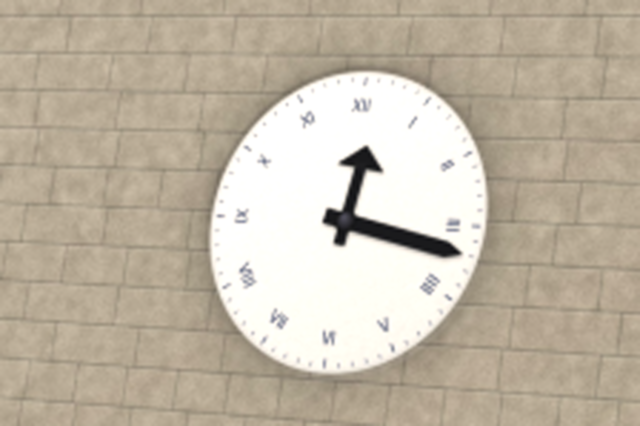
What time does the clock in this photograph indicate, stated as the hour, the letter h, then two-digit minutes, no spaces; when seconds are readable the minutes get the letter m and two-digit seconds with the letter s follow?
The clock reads 12h17
